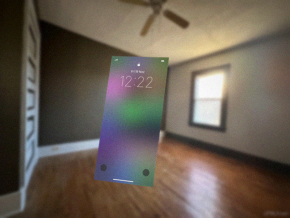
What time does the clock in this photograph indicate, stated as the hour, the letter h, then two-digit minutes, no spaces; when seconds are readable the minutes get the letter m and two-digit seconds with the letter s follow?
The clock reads 12h22
